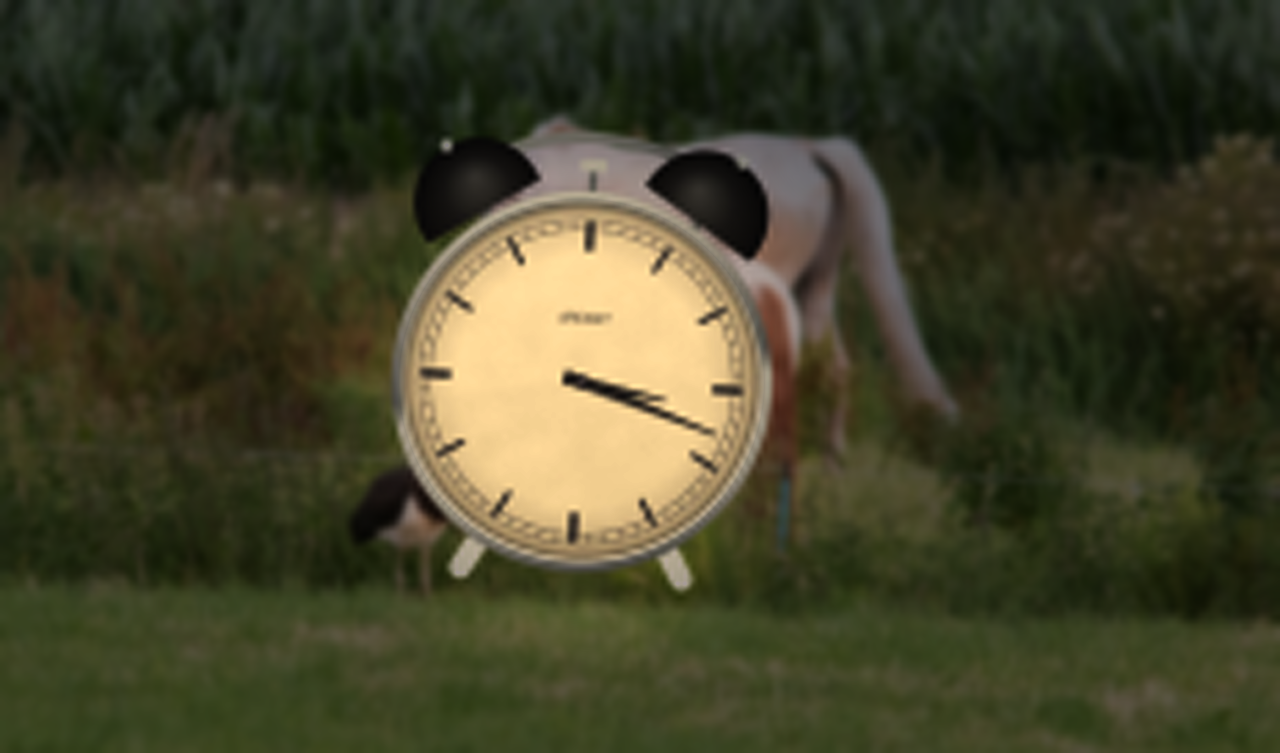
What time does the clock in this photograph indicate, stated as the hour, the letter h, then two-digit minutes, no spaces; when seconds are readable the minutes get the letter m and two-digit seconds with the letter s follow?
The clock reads 3h18
